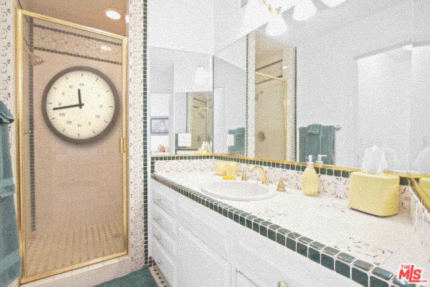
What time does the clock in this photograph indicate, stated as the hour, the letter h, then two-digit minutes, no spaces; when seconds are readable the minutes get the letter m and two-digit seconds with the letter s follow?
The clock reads 11h43
